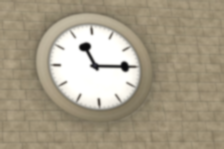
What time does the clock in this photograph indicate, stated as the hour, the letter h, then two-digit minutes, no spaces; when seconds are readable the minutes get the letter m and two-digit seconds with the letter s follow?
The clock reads 11h15
